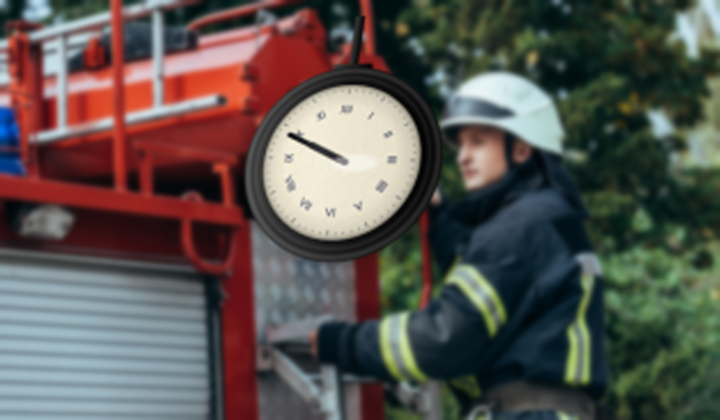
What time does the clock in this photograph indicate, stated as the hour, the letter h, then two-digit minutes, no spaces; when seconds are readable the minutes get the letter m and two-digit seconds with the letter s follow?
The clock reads 9h49
